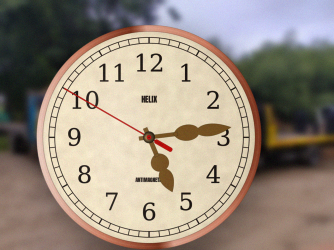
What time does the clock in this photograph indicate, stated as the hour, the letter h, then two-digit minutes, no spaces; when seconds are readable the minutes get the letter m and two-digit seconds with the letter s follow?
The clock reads 5h13m50s
